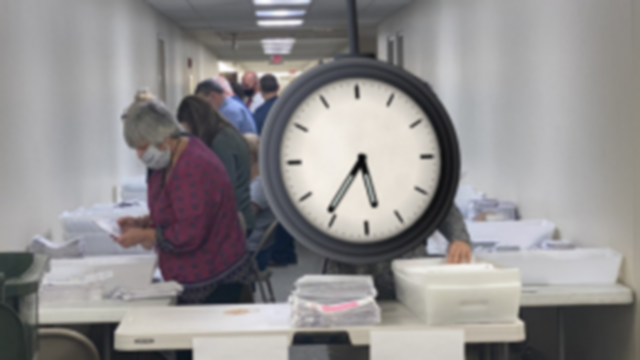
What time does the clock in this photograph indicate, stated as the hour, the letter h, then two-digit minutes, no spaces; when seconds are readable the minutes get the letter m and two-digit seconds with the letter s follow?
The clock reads 5h36
